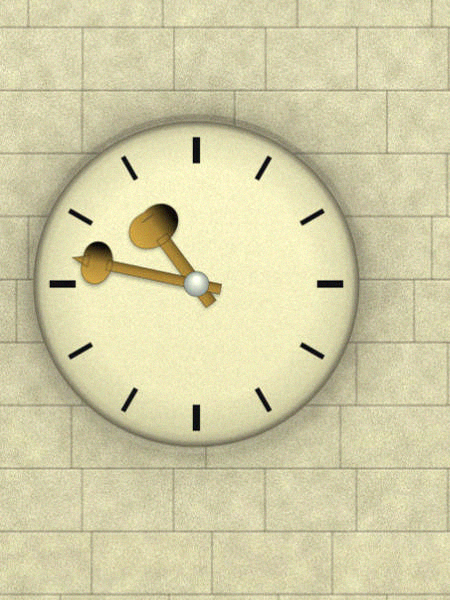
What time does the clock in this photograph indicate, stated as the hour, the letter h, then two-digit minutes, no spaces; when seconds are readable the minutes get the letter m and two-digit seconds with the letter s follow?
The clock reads 10h47
